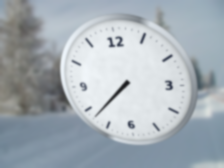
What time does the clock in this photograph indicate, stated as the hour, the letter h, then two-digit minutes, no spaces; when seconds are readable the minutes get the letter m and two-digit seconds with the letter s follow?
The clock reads 7h38
